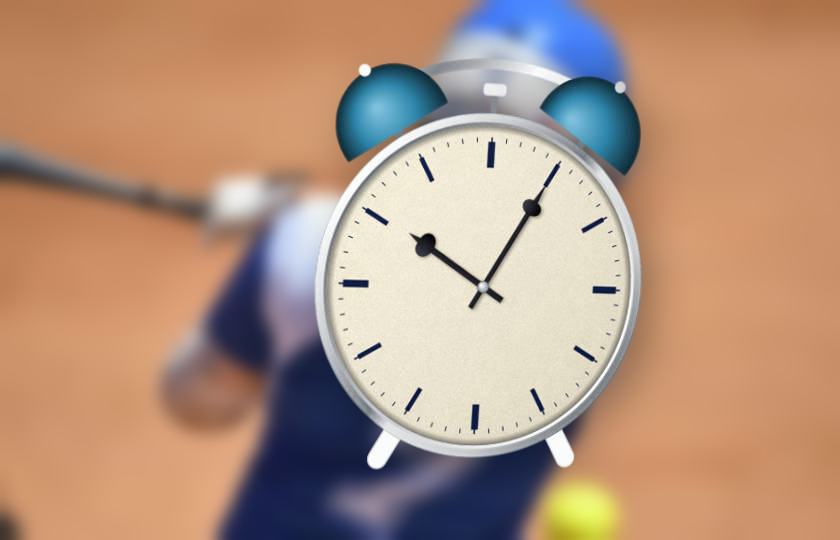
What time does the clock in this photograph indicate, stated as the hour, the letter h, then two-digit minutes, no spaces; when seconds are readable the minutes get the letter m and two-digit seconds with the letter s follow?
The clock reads 10h05
